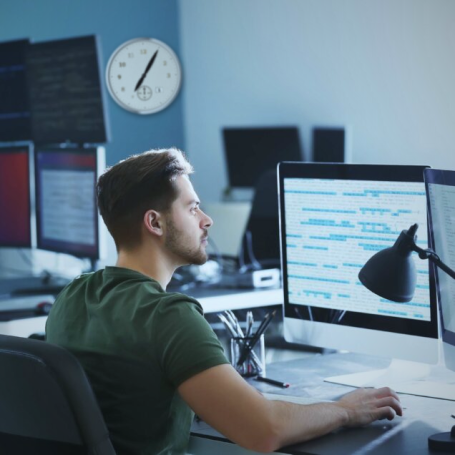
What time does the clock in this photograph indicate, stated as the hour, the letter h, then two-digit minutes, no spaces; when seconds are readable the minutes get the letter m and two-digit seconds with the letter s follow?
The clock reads 7h05
